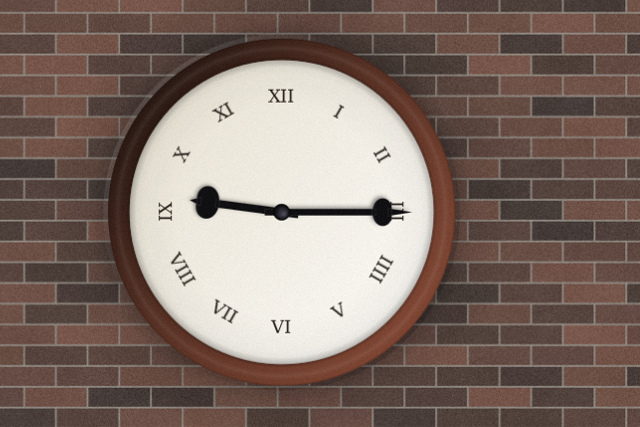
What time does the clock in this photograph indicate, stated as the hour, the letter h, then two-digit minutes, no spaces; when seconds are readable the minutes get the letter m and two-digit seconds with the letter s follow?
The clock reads 9h15
